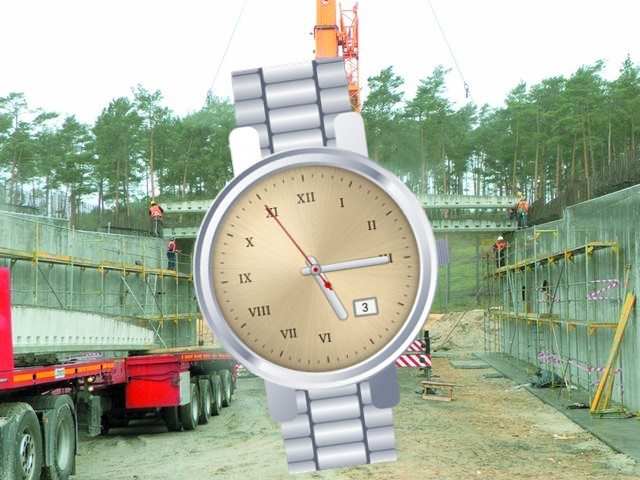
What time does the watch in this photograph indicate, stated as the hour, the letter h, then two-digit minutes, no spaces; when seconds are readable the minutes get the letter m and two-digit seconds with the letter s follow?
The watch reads 5h14m55s
